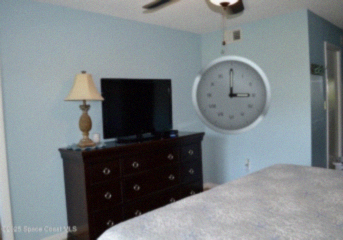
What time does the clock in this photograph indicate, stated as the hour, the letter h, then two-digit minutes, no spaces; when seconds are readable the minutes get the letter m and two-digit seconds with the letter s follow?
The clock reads 3h00
